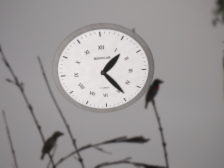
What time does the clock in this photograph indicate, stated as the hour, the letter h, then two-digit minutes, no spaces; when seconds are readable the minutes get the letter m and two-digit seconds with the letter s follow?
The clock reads 1h24
